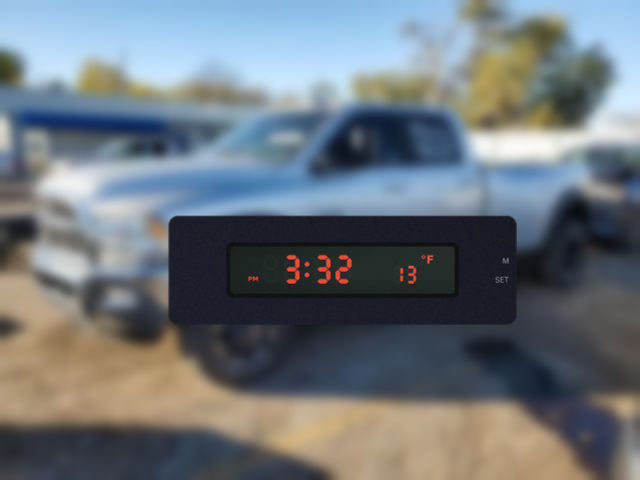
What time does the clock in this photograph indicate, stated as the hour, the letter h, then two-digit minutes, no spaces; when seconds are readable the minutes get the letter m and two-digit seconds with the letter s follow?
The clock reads 3h32
